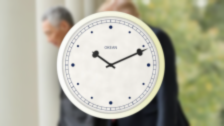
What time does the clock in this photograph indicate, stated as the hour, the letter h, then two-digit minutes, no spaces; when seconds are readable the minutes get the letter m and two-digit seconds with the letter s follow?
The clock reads 10h11
